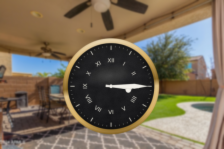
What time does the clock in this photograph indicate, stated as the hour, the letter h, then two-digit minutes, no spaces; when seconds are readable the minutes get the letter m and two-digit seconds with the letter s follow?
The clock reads 3h15
